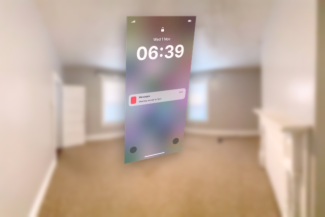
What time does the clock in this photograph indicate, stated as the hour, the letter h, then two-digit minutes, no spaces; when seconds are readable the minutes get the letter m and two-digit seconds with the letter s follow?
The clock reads 6h39
